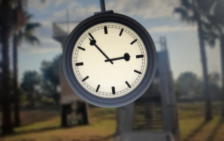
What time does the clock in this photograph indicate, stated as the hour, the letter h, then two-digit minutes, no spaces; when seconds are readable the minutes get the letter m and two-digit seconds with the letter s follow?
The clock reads 2h54
